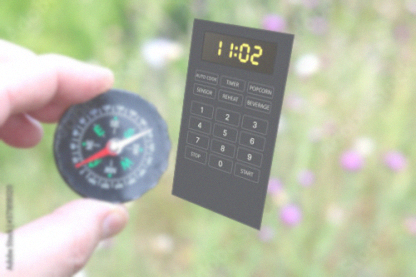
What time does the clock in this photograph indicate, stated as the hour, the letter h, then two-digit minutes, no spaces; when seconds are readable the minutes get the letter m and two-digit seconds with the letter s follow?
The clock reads 11h02
